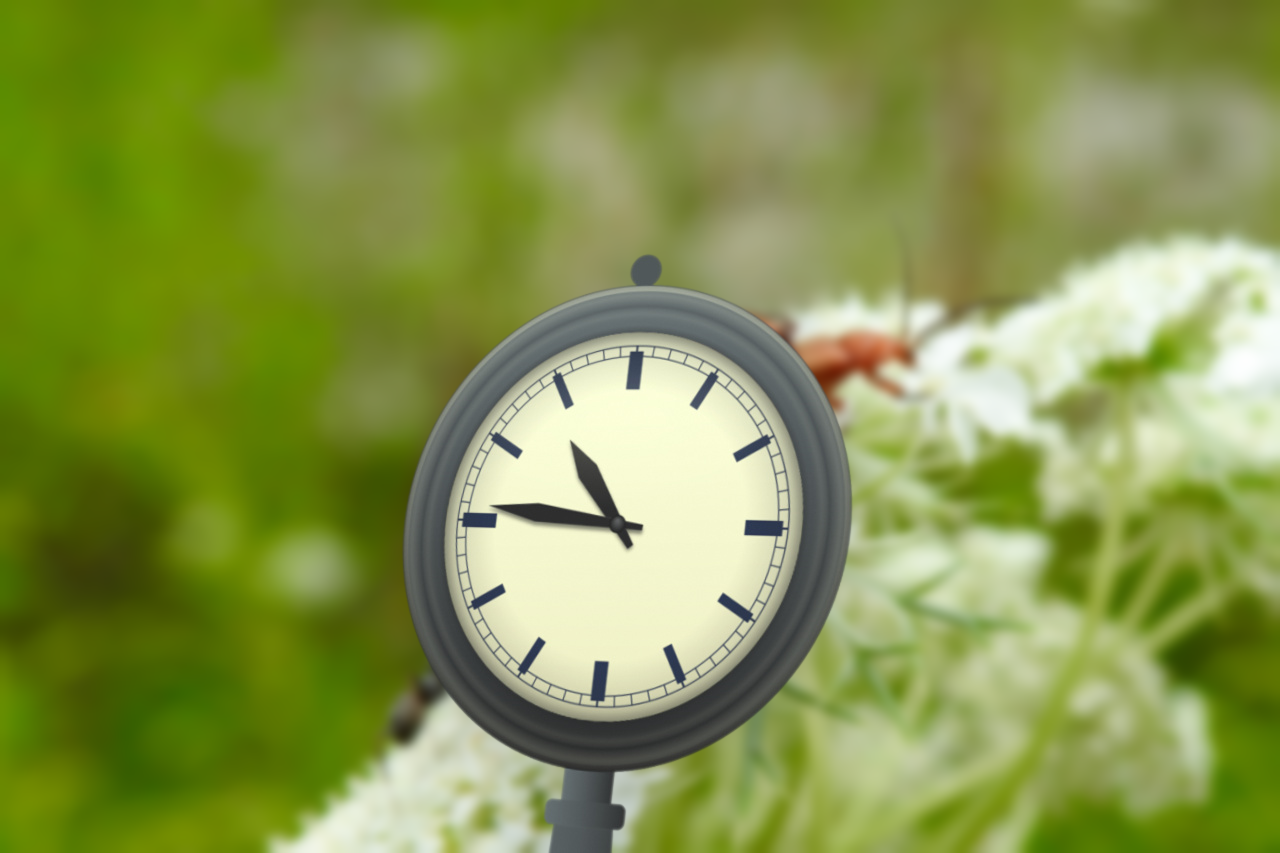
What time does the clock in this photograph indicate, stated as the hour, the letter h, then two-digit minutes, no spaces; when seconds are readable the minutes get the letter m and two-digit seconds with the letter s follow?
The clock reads 10h46
